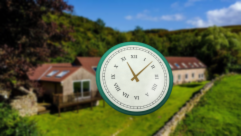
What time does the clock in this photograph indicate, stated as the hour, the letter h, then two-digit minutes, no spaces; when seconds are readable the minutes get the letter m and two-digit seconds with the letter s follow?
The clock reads 11h08
